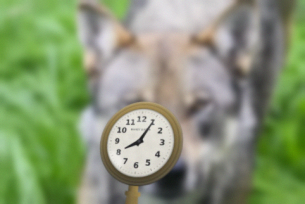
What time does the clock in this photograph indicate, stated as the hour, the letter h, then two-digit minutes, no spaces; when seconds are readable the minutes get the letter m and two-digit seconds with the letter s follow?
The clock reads 8h05
